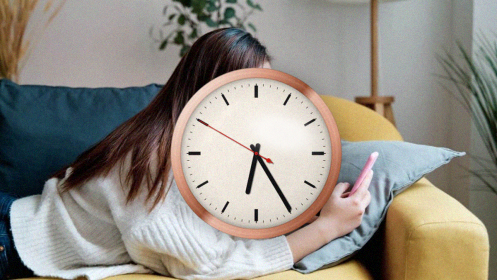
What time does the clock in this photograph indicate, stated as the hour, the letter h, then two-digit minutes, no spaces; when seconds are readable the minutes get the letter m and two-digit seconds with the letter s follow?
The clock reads 6h24m50s
